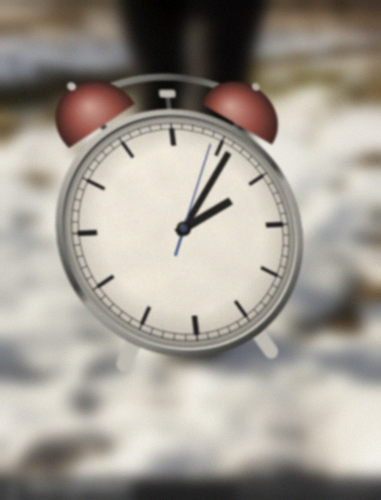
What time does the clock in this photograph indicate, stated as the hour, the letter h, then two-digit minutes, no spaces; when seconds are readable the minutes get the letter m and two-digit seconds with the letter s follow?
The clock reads 2h06m04s
